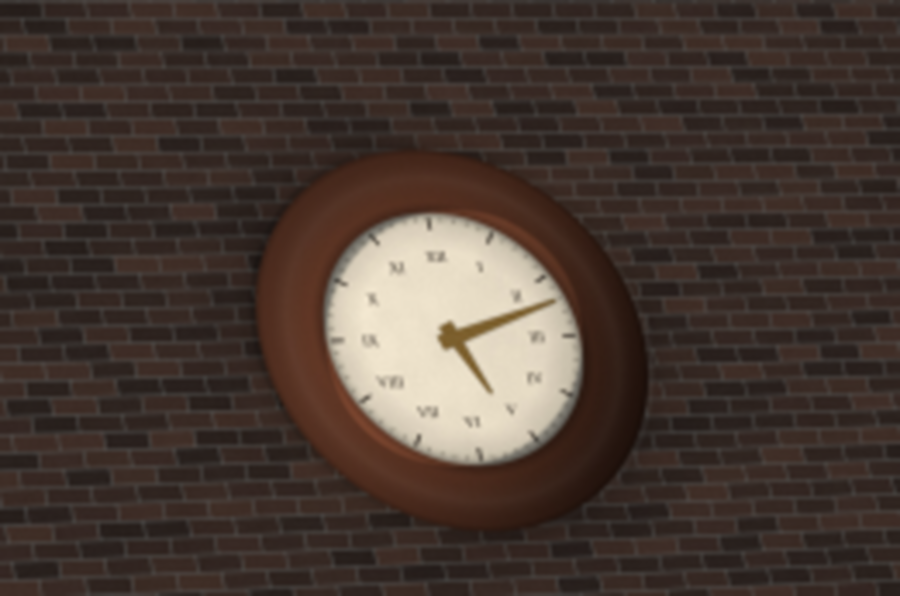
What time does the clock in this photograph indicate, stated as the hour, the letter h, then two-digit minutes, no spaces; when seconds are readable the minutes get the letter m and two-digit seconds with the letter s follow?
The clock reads 5h12
